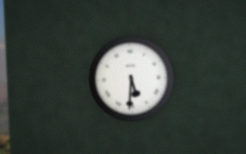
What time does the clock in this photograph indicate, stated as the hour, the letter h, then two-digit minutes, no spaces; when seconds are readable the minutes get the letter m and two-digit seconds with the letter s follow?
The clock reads 5h31
